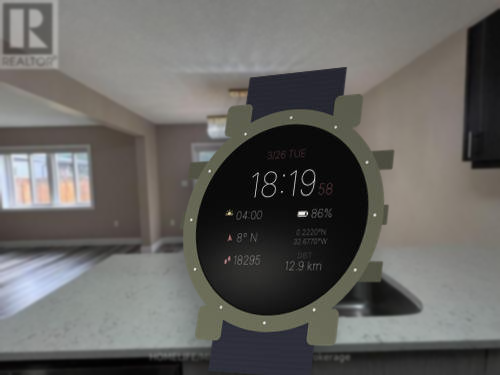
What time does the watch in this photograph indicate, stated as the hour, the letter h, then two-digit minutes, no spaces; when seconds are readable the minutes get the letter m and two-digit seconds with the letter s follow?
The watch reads 18h19m58s
